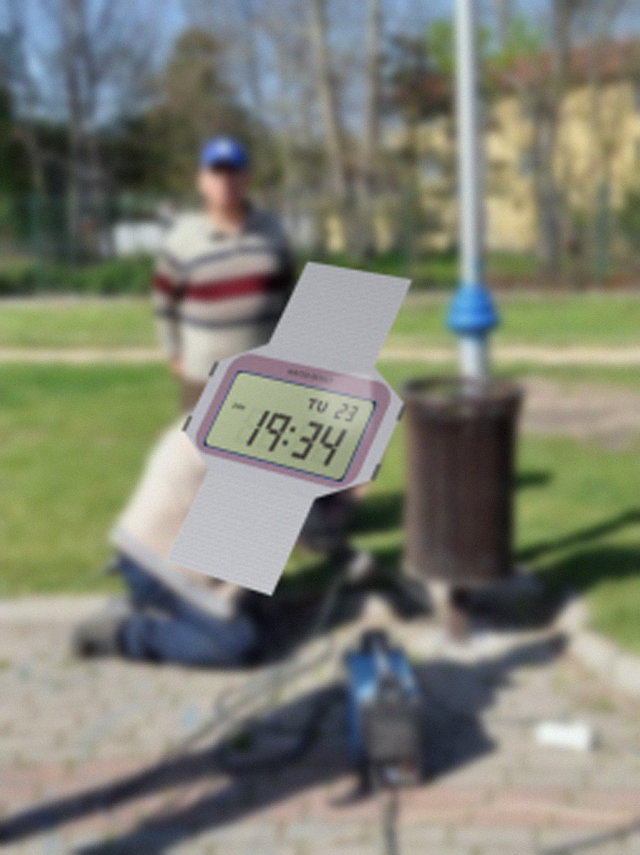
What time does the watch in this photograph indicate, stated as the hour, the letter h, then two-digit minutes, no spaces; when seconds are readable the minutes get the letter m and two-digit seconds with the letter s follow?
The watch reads 19h34
